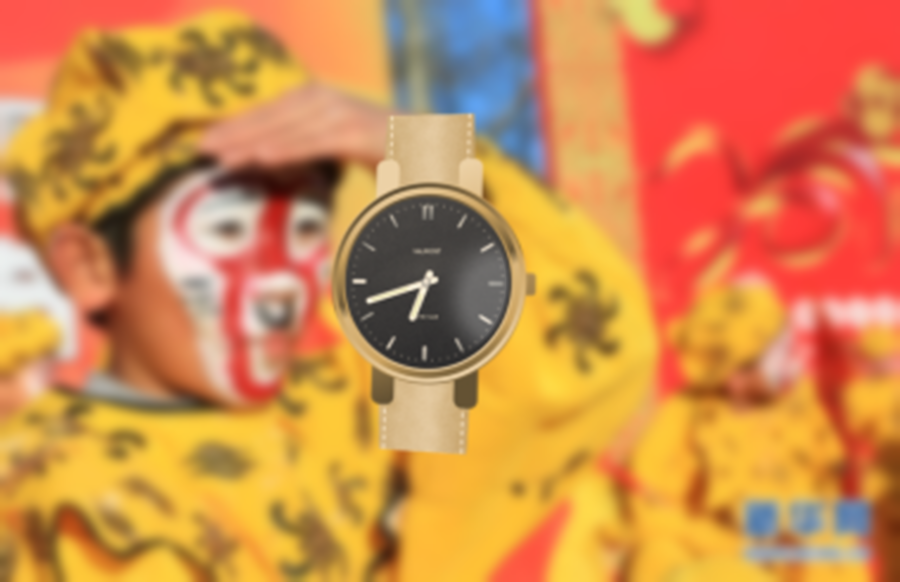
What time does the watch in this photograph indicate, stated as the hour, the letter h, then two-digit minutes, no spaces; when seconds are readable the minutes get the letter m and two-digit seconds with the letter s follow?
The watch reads 6h42
